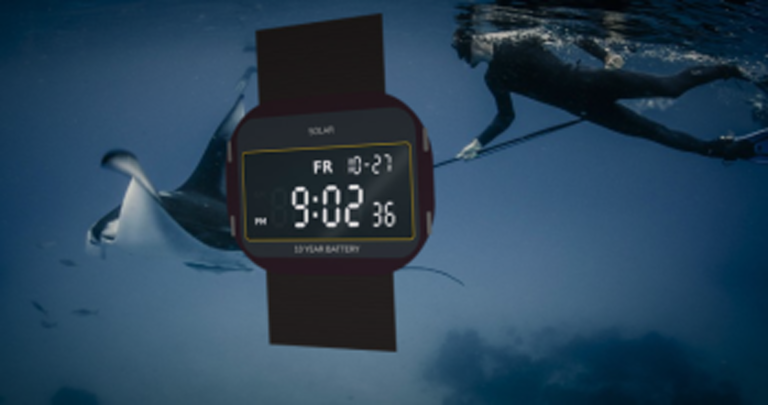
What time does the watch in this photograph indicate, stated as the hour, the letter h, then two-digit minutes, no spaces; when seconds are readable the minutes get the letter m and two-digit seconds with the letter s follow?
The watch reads 9h02m36s
